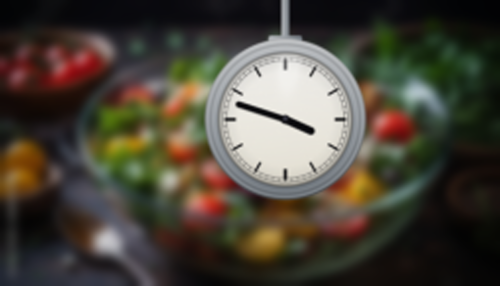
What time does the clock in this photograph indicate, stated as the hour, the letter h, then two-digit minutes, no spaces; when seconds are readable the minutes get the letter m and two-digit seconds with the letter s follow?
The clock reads 3h48
